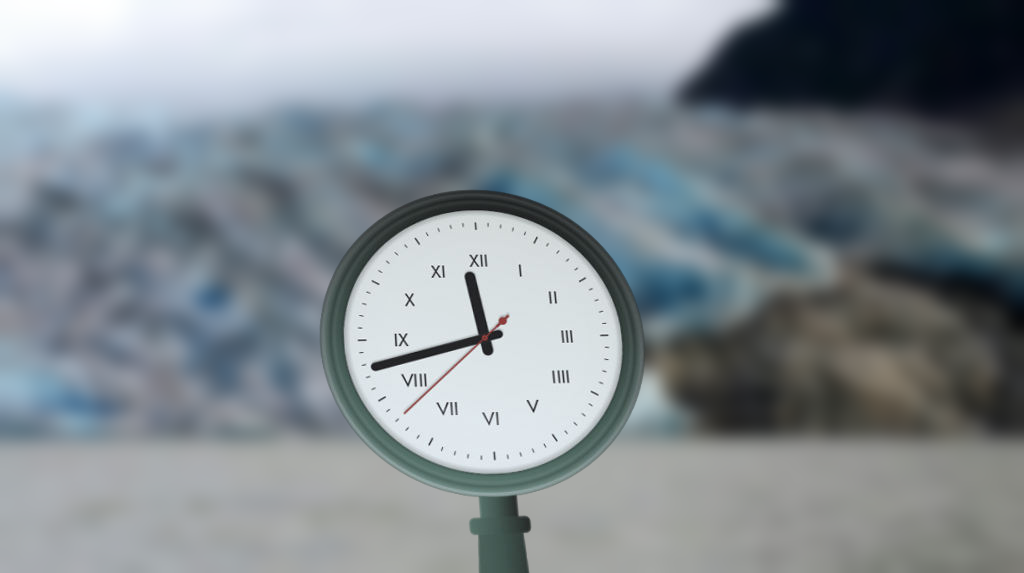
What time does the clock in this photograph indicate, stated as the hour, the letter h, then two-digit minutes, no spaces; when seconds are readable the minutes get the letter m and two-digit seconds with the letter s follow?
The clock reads 11h42m38s
